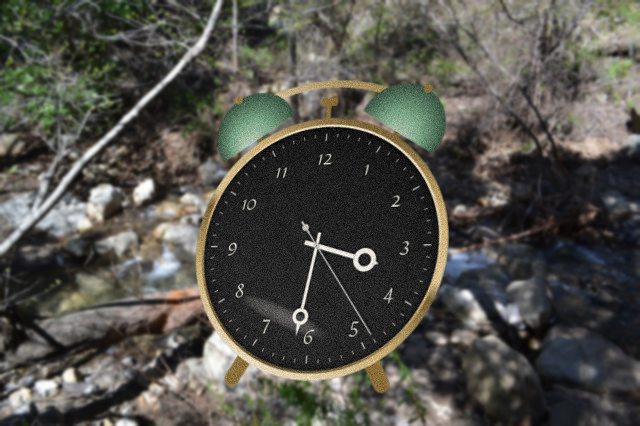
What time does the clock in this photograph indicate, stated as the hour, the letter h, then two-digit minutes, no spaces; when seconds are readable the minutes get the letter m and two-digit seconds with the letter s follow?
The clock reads 3h31m24s
